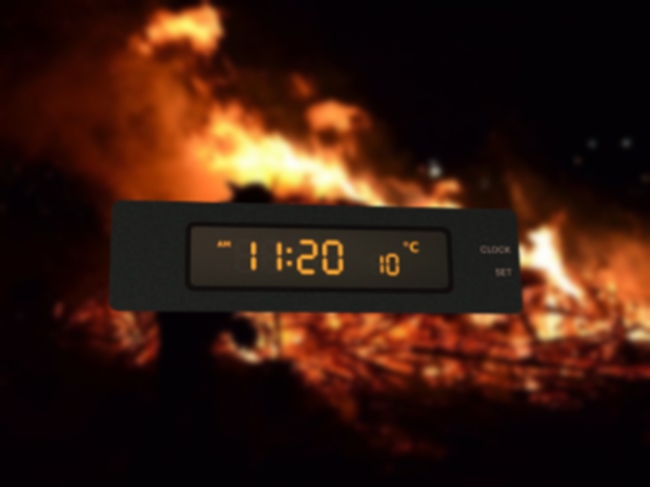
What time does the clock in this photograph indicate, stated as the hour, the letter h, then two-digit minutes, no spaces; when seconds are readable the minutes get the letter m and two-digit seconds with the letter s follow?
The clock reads 11h20
